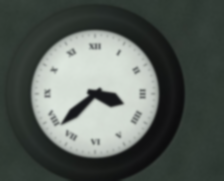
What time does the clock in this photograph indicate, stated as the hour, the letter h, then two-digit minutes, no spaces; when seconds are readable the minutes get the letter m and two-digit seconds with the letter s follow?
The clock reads 3h38
